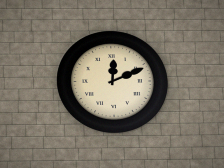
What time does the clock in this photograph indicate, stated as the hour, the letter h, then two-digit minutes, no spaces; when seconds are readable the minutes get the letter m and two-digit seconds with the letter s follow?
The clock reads 12h11
